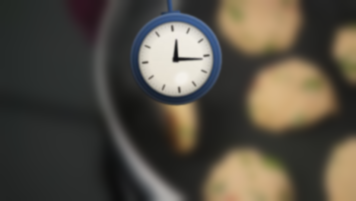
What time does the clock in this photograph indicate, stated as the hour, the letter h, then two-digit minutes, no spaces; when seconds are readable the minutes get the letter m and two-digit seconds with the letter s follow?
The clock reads 12h16
